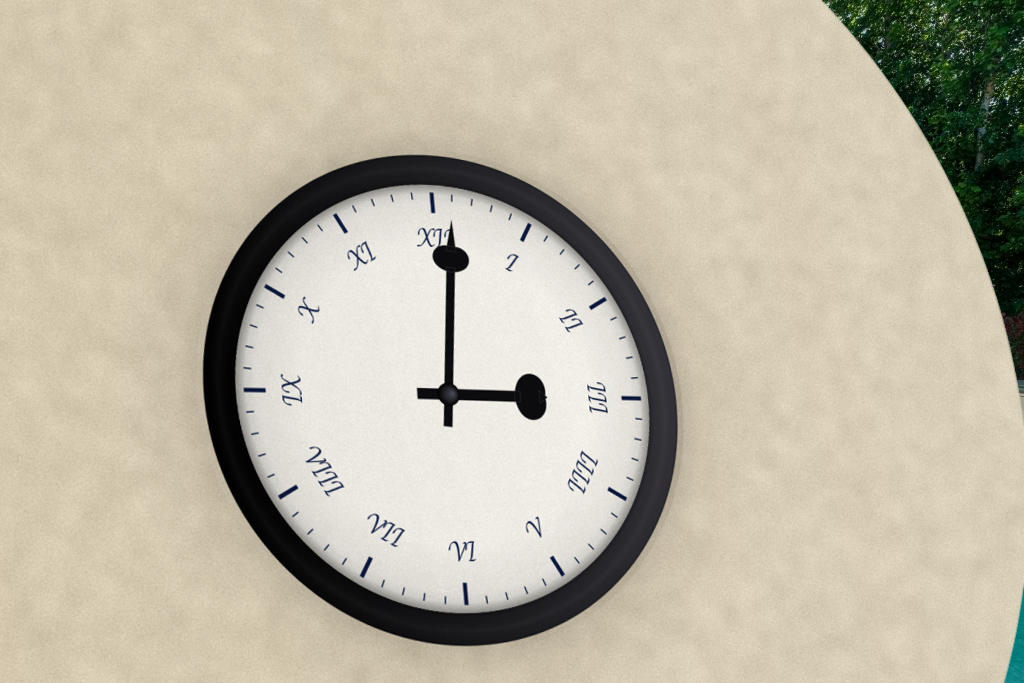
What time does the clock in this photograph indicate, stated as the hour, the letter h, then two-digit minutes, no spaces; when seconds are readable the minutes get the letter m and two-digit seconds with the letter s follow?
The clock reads 3h01
